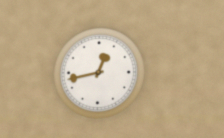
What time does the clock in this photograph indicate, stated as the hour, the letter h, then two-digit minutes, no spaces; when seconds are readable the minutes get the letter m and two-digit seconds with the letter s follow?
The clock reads 12h43
